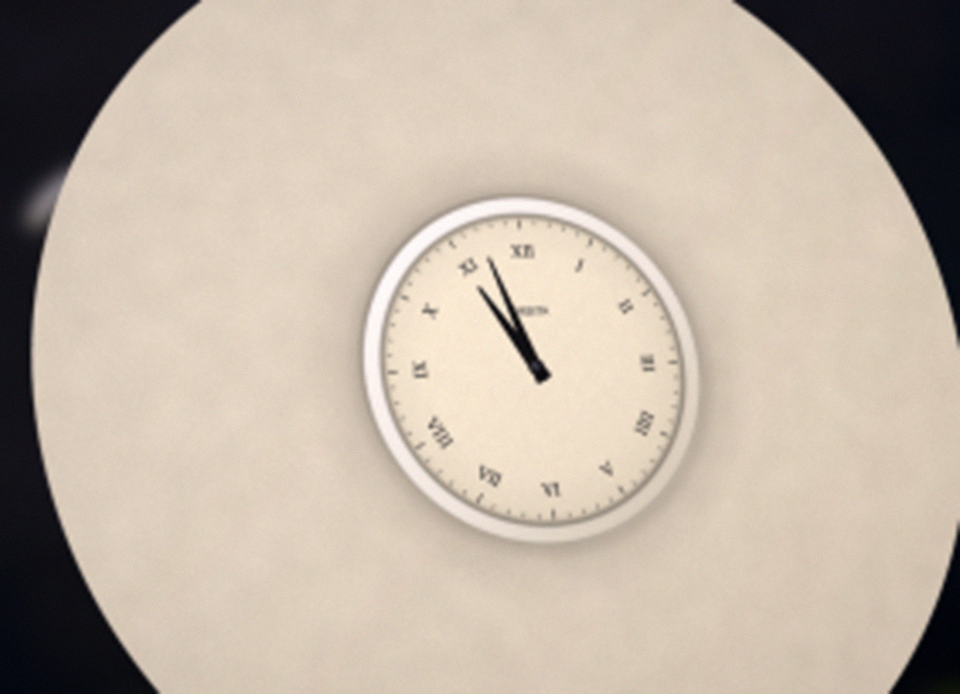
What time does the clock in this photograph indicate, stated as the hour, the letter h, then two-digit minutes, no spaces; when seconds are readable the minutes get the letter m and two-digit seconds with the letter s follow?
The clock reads 10h57
